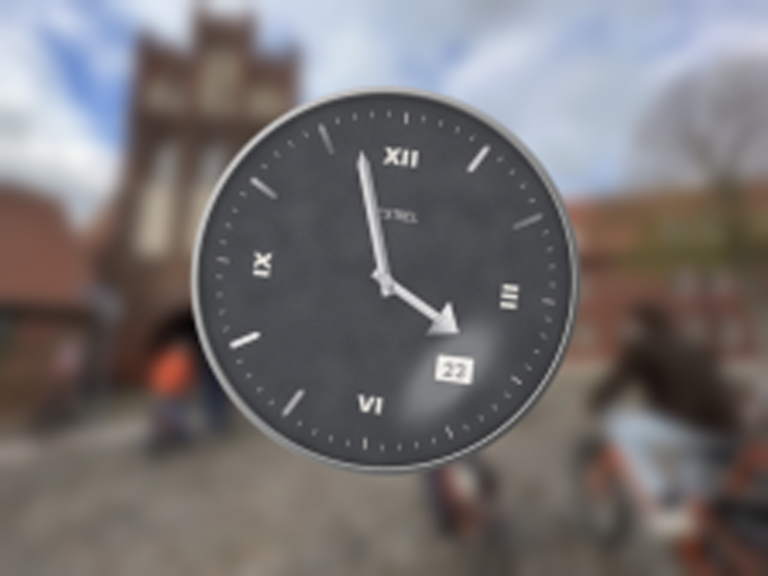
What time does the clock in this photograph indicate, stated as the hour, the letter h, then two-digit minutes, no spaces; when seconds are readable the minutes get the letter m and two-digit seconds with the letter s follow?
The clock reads 3h57
